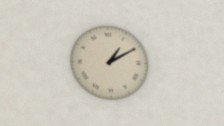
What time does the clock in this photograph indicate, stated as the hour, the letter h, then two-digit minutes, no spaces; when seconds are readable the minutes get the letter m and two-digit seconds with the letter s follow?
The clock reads 1h10
